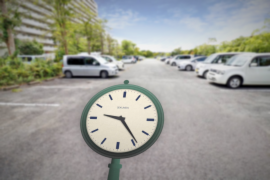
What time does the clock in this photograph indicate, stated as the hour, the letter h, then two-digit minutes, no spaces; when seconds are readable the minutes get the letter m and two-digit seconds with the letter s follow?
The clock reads 9h24
